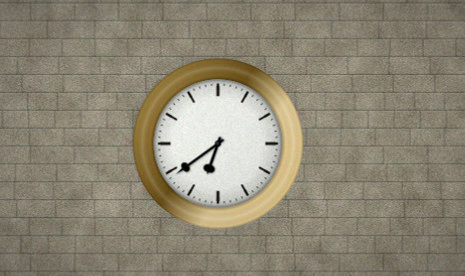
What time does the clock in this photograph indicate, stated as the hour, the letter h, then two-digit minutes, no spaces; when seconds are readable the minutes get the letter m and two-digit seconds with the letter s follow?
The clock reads 6h39
